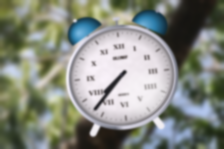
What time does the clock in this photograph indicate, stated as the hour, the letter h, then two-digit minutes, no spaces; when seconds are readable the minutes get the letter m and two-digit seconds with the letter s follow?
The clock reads 7h37
